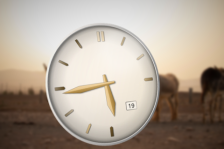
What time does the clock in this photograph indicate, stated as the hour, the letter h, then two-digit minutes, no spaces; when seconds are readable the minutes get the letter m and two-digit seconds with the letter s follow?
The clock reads 5h44
